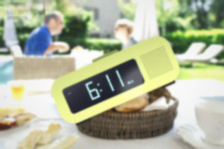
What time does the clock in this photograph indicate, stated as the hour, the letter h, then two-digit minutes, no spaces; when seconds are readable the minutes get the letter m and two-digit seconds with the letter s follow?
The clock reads 6h11
